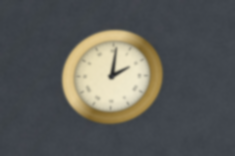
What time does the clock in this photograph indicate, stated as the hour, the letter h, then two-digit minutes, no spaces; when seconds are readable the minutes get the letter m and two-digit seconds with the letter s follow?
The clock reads 2h01
